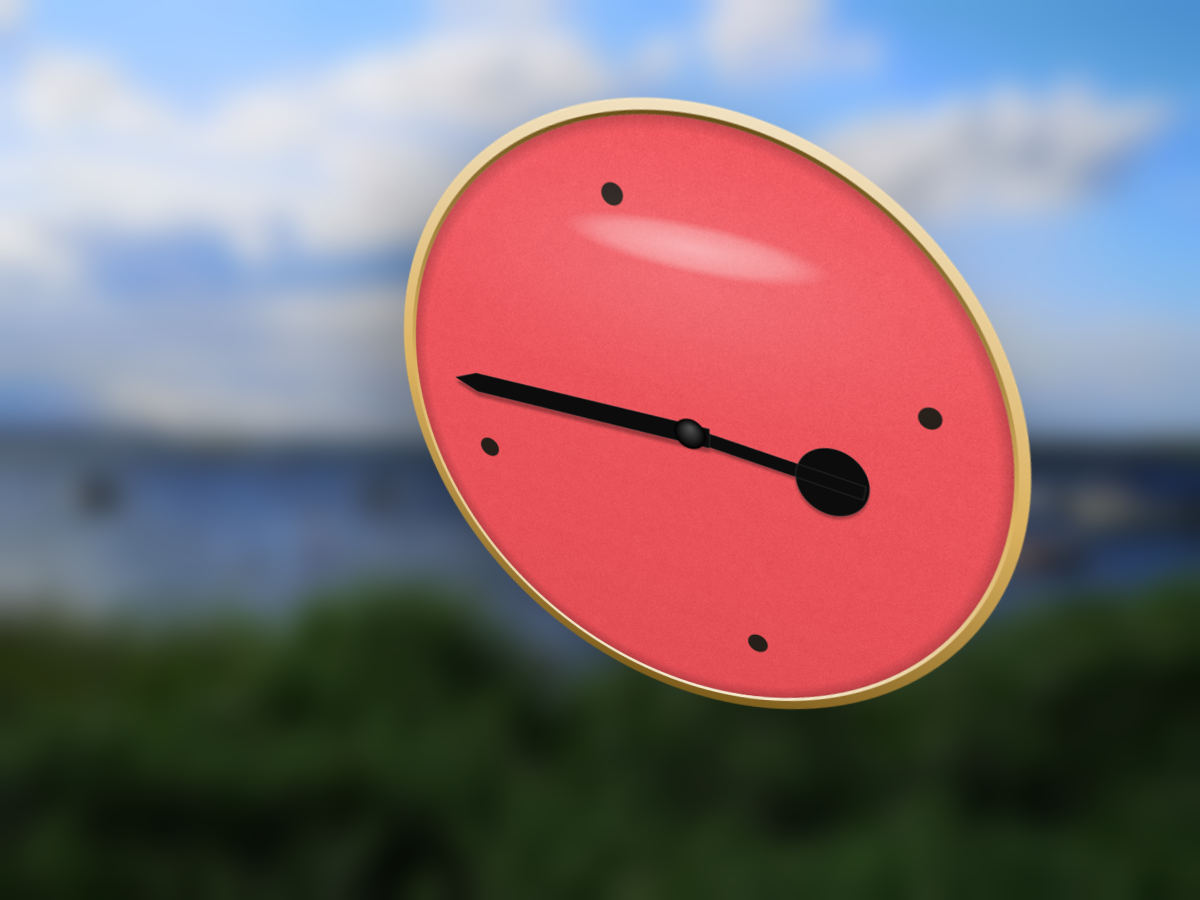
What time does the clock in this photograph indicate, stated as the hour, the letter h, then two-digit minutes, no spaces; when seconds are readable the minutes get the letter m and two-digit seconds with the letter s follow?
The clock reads 3h48
